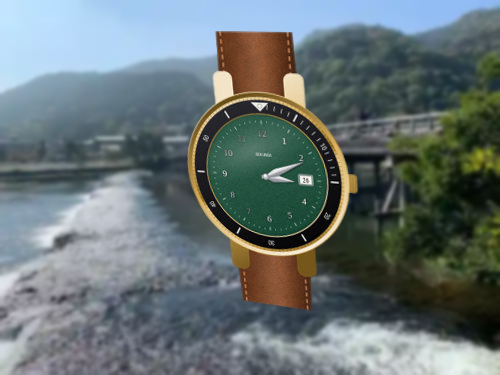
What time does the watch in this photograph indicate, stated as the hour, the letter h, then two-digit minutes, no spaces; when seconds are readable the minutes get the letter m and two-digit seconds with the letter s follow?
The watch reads 3h11
